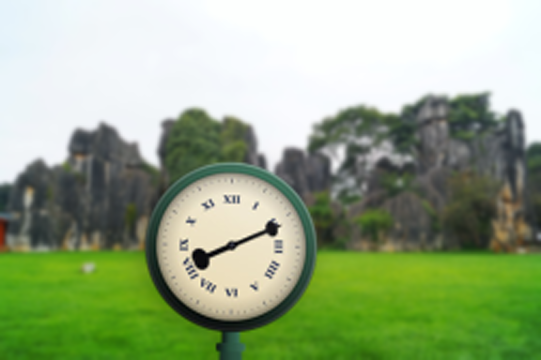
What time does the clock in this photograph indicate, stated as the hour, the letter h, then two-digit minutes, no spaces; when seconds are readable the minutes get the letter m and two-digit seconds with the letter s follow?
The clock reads 8h11
